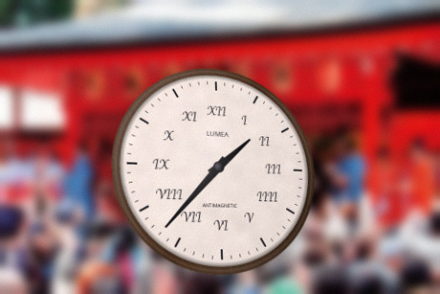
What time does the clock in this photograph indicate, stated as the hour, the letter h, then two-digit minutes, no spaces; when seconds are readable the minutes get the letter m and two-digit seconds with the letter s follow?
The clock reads 1h37
